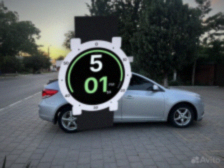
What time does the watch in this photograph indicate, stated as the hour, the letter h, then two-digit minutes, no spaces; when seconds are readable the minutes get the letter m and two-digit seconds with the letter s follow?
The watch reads 5h01
